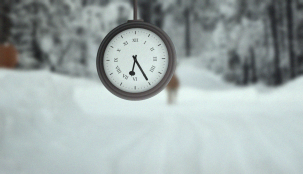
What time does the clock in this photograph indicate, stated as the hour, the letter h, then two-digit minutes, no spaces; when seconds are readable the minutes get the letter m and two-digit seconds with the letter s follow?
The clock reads 6h25
